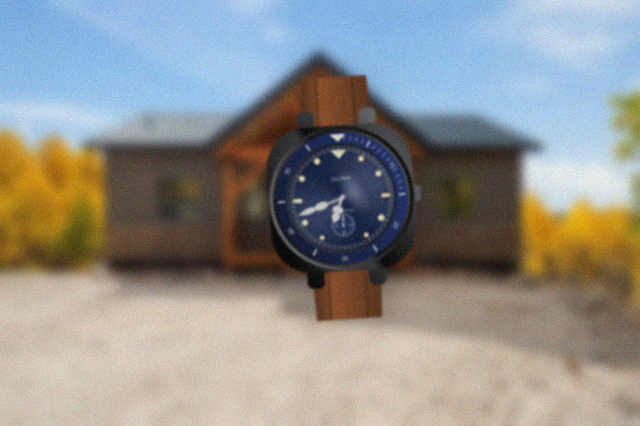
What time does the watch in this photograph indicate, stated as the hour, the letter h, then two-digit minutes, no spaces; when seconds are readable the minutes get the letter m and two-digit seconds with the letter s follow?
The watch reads 6h42
